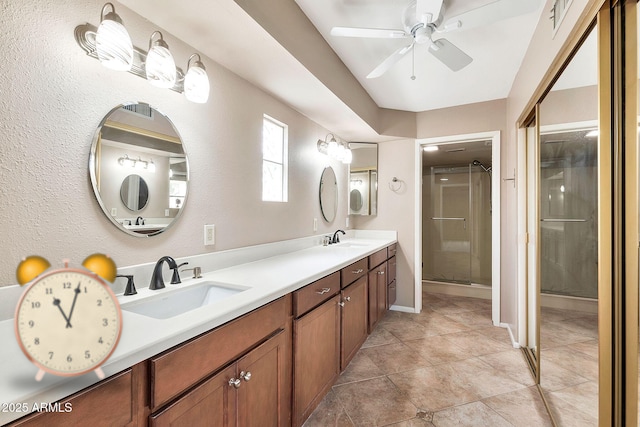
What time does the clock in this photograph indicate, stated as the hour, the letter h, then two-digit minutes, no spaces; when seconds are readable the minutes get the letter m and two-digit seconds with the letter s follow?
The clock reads 11h03
